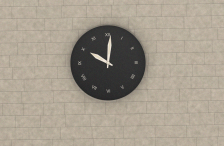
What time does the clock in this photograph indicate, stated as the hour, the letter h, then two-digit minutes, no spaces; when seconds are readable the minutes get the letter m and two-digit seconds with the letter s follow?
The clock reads 10h01
